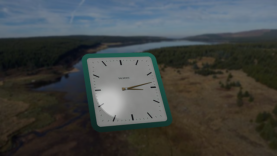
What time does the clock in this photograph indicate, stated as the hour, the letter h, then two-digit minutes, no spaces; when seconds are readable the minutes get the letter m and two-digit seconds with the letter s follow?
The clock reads 3h13
